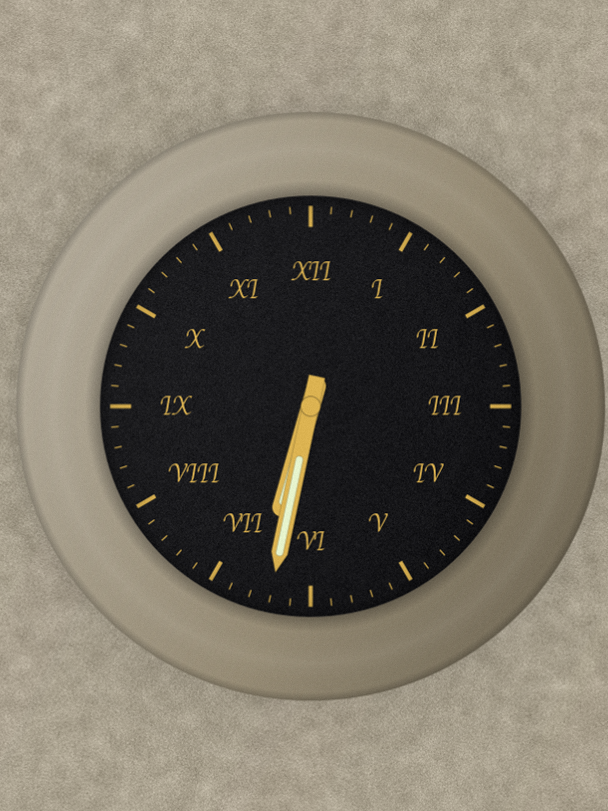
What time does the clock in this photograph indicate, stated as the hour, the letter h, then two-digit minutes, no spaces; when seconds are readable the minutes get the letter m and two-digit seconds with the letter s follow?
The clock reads 6h32
